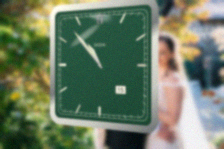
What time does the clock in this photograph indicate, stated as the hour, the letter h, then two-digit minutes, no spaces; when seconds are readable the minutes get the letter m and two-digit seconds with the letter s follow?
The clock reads 10h53
